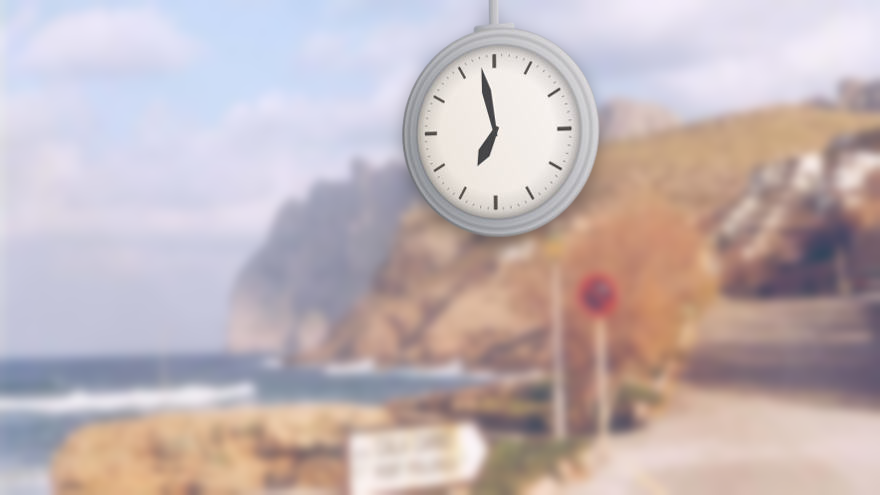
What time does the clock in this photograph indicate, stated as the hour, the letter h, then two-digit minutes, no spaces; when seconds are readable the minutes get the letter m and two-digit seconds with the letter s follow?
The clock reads 6h58
